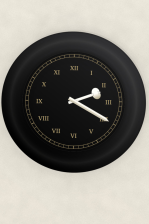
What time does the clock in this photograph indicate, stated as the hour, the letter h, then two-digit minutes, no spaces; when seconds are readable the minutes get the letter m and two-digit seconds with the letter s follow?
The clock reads 2h20
